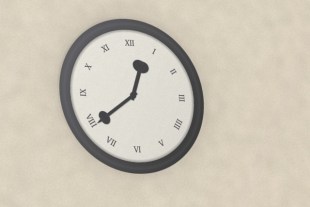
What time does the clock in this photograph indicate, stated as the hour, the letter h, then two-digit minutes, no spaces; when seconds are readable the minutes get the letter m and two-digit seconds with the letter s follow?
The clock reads 12h39
